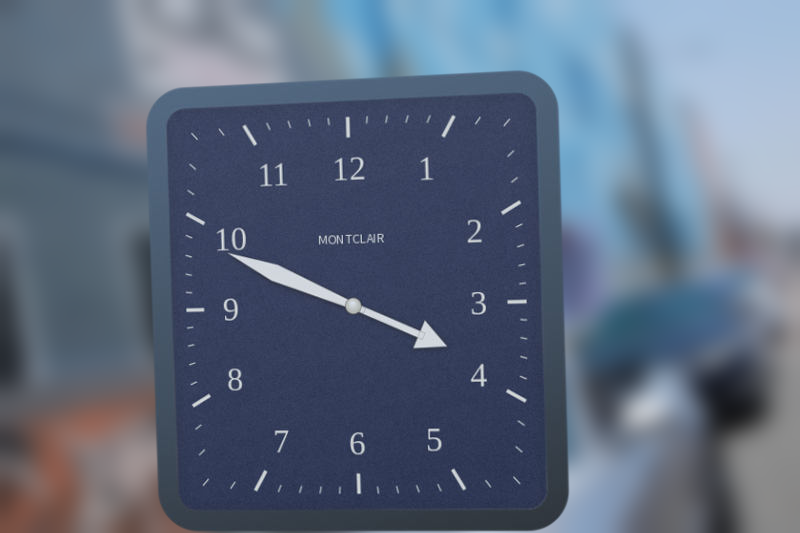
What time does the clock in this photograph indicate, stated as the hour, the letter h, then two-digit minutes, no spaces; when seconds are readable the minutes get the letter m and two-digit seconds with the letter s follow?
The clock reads 3h49
